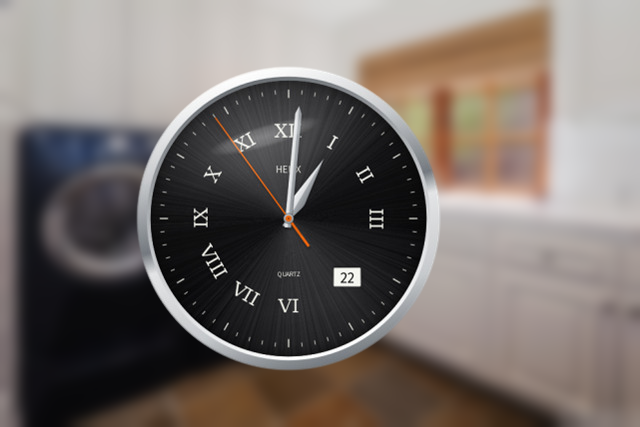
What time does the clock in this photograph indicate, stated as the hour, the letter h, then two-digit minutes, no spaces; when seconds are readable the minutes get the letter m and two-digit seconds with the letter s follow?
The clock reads 1h00m54s
